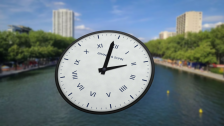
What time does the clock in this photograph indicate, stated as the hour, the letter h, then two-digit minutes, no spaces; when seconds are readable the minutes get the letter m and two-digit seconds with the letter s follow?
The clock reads 1h59
